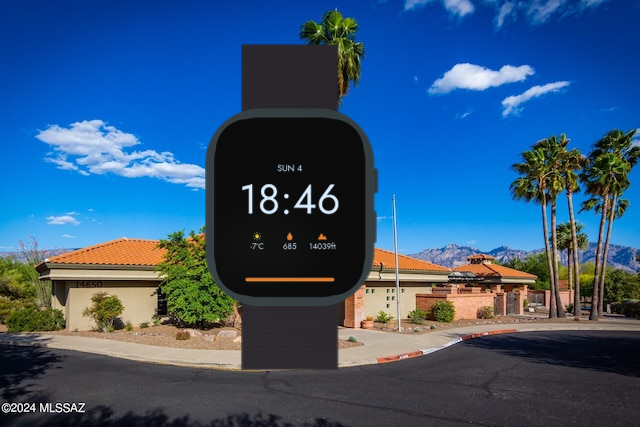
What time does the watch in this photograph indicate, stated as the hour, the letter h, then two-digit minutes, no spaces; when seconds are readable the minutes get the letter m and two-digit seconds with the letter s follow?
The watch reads 18h46
